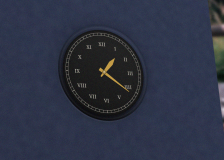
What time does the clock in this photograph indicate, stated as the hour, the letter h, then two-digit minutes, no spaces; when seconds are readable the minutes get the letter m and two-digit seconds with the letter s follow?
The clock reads 1h21
